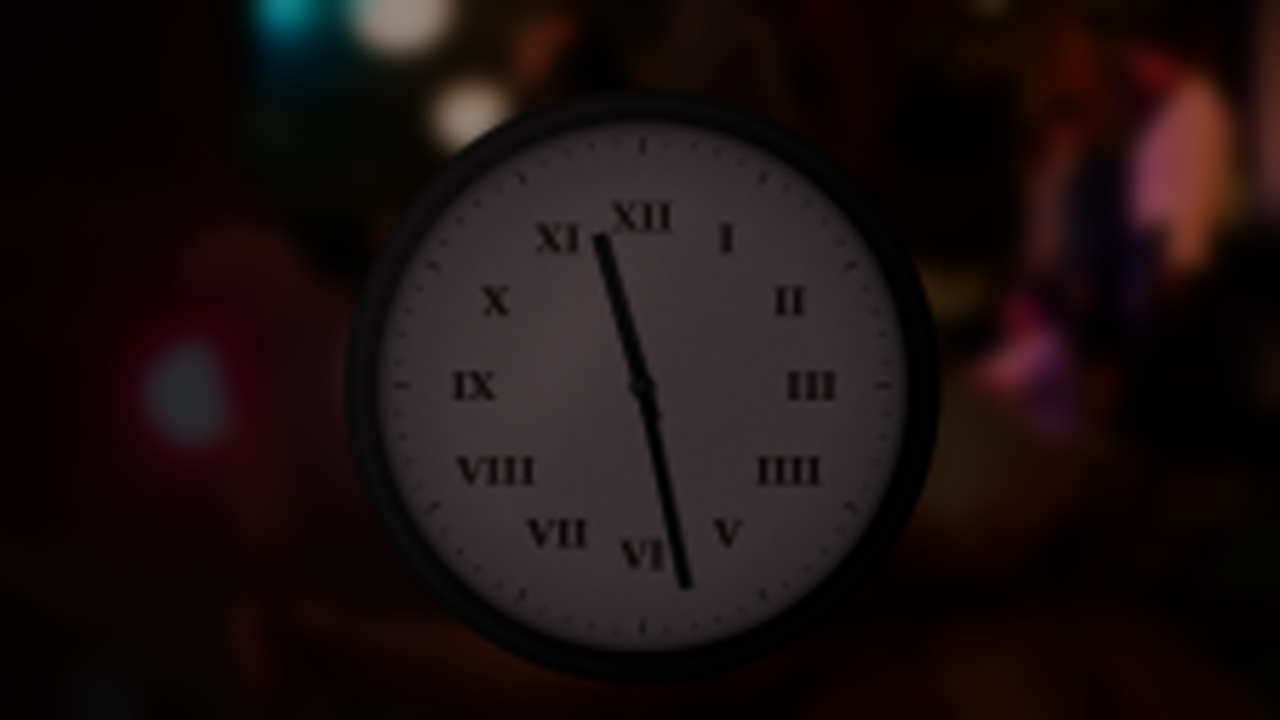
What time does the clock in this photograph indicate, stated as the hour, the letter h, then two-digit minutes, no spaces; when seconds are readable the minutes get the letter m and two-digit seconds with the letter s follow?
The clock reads 11h28
